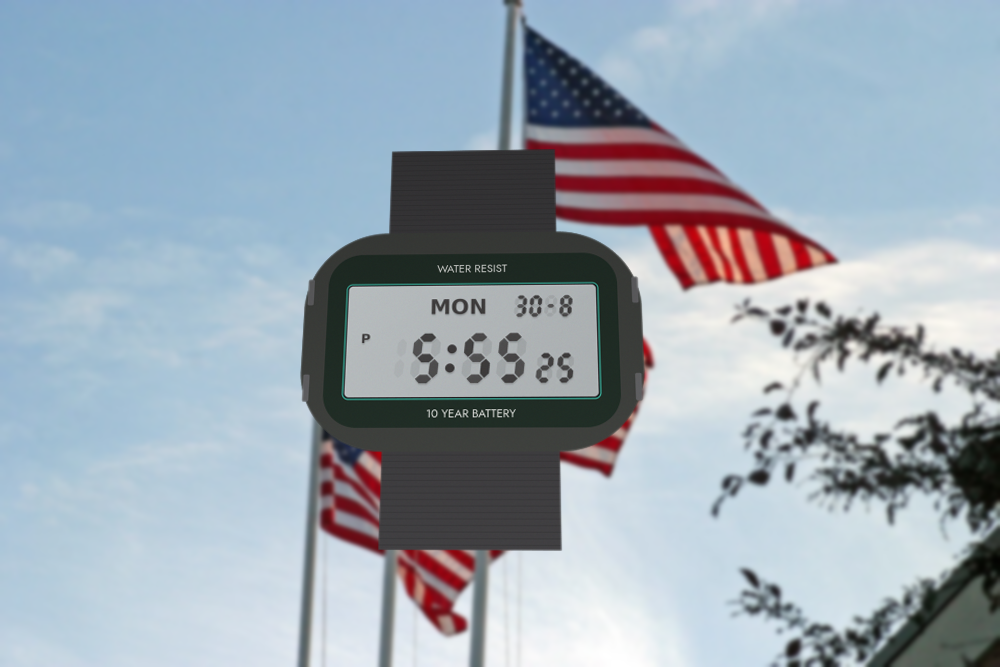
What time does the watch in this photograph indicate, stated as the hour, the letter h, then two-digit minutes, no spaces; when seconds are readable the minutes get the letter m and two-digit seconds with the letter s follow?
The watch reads 5h55m25s
